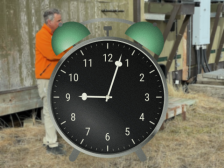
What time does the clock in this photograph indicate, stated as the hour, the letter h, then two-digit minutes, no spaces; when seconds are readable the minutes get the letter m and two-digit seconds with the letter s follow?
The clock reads 9h03
